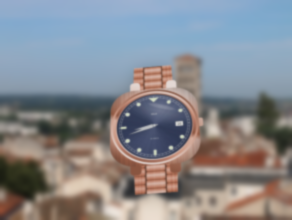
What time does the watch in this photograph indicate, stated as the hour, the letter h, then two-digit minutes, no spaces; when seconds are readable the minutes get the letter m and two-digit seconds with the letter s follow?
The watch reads 8h42
